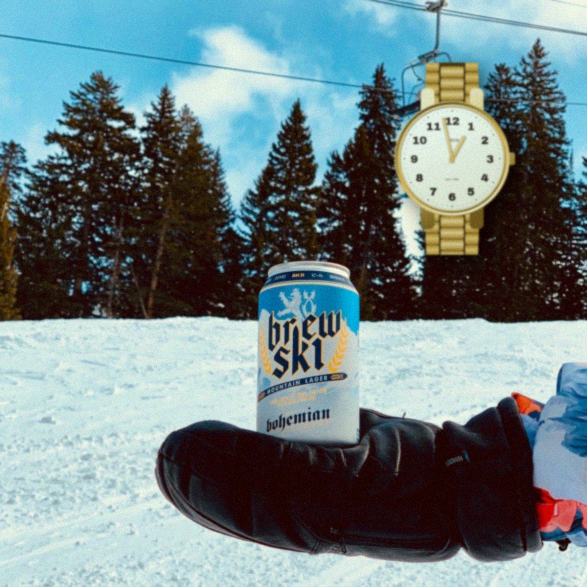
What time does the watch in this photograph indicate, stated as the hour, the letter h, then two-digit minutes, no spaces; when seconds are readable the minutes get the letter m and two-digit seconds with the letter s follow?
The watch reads 12h58
